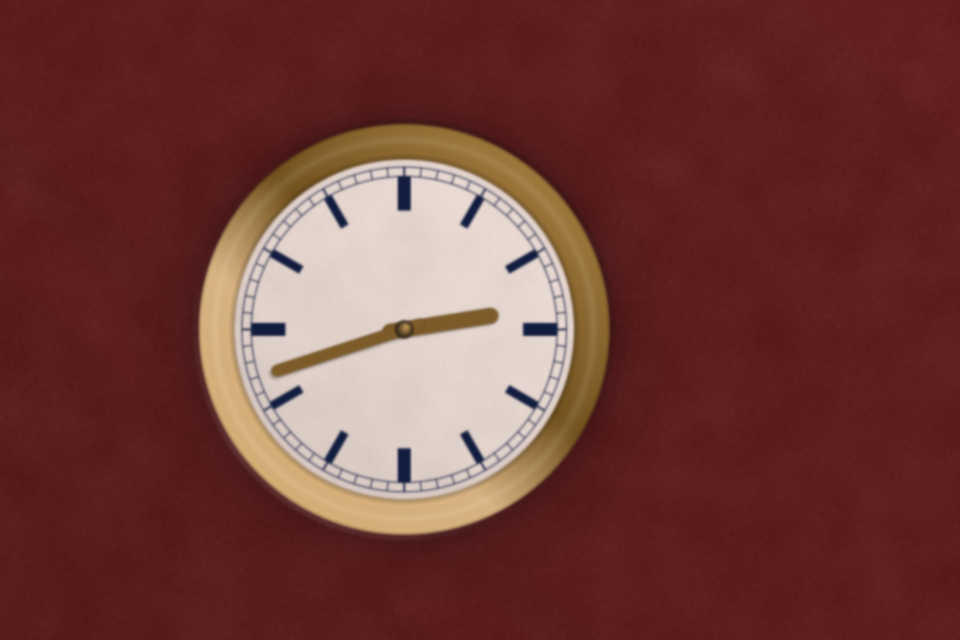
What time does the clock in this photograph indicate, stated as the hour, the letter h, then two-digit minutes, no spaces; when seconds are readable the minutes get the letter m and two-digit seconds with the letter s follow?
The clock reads 2h42
